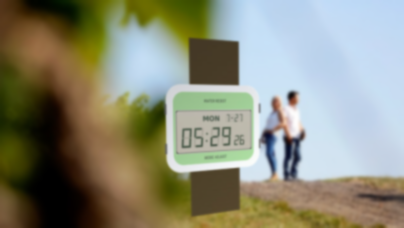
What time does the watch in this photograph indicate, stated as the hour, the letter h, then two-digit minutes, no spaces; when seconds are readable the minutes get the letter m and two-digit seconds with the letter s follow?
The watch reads 5h29
